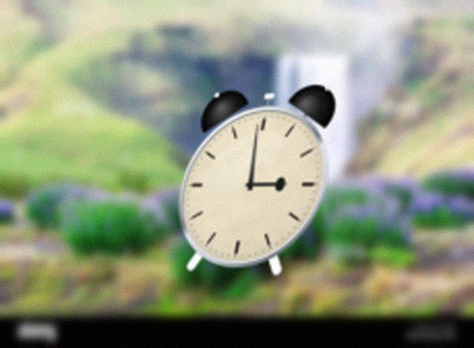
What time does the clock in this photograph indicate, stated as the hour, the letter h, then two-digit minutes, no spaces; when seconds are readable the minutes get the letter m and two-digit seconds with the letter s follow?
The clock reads 2h59
